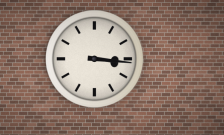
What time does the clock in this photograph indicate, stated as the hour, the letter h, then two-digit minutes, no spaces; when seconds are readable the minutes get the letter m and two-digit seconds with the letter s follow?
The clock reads 3h16
